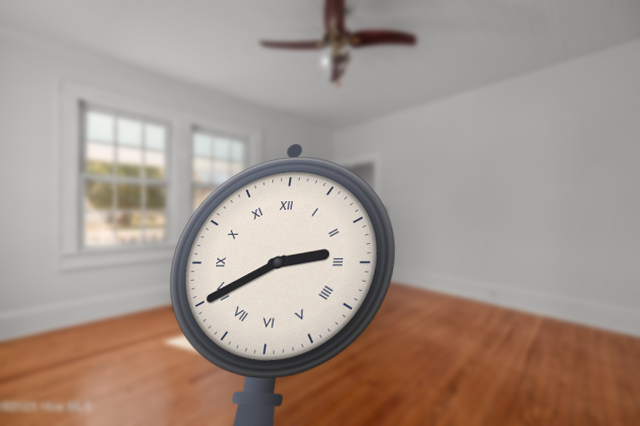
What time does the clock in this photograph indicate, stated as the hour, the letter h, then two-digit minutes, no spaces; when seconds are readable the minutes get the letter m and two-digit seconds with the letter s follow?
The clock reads 2h40
